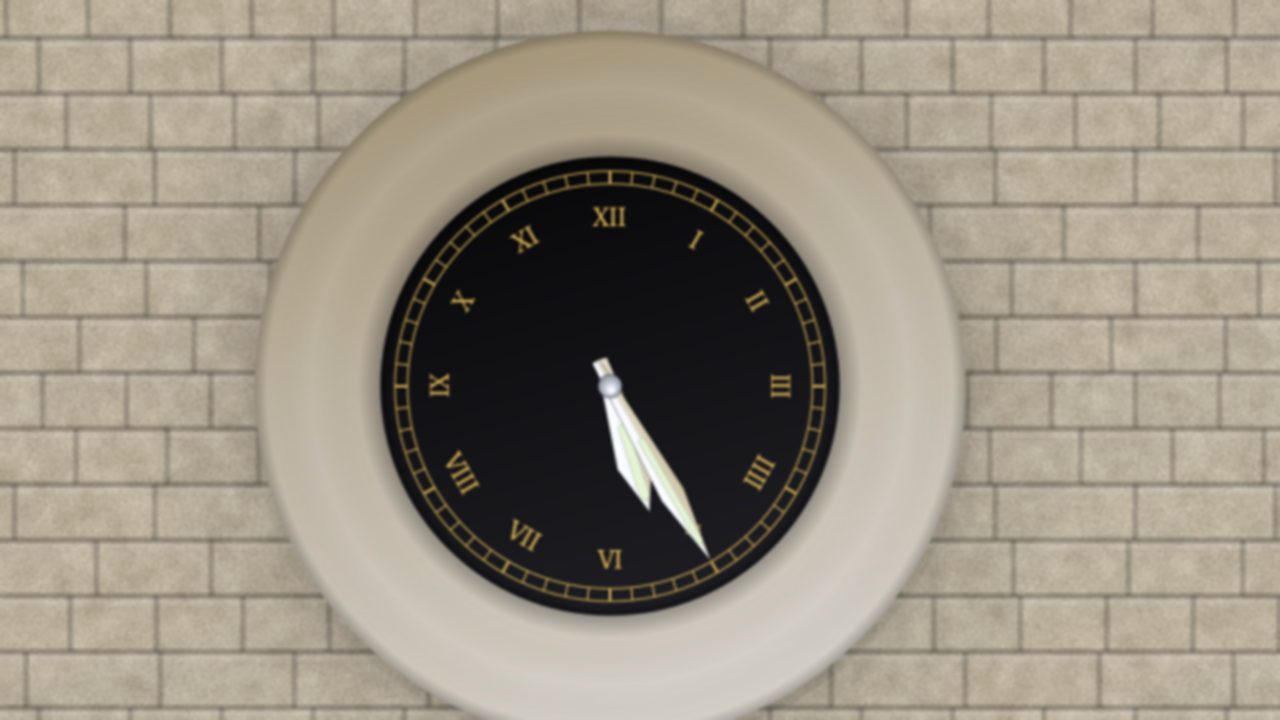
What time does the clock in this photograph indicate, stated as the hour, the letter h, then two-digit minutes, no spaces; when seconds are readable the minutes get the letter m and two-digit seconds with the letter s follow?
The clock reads 5h25
